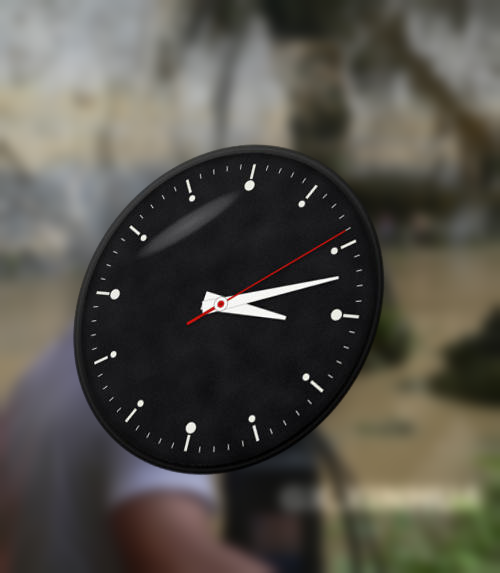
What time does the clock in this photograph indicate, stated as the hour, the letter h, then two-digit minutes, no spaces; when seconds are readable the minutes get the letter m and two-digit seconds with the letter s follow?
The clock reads 3h12m09s
